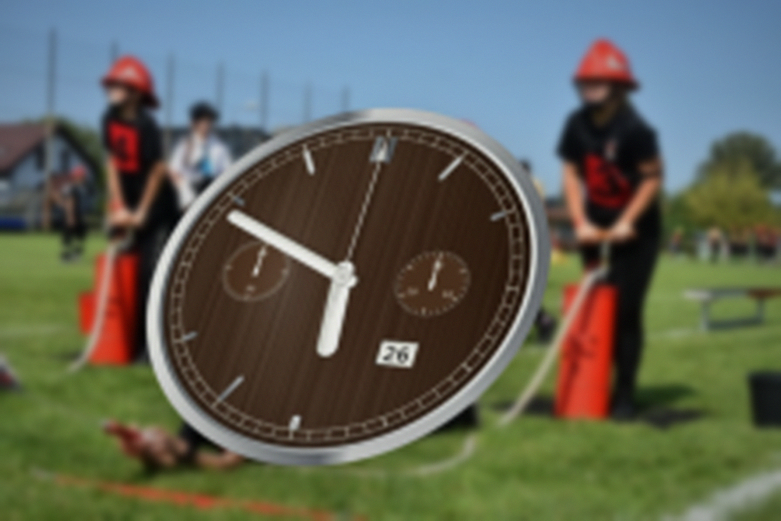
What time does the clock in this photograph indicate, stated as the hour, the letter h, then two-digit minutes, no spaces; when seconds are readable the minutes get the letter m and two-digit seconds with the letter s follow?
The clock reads 5h49
